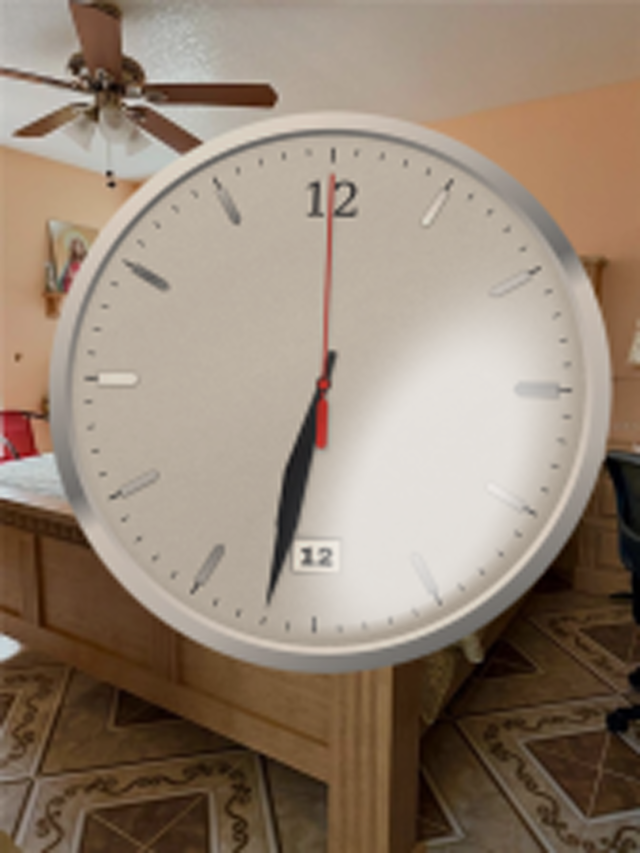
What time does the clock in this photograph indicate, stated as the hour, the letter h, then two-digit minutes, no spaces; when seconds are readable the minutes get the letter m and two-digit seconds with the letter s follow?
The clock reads 6h32m00s
